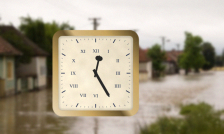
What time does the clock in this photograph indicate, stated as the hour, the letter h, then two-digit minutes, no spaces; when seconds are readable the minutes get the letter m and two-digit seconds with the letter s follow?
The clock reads 12h25
